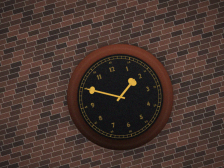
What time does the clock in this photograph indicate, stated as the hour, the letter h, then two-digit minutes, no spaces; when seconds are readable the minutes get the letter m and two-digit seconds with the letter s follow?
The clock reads 1h50
